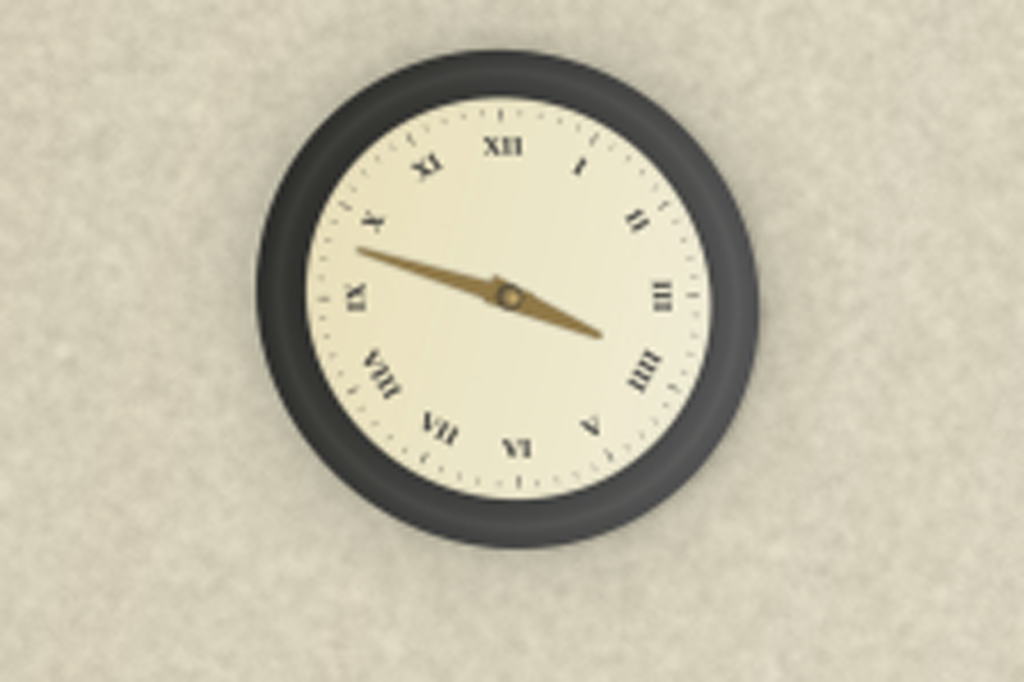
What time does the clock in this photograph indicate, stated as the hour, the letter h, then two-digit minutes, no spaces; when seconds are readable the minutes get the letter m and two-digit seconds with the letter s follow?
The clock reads 3h48
